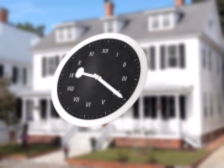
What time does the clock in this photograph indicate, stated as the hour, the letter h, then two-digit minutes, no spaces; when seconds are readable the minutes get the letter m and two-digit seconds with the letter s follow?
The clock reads 9h20
